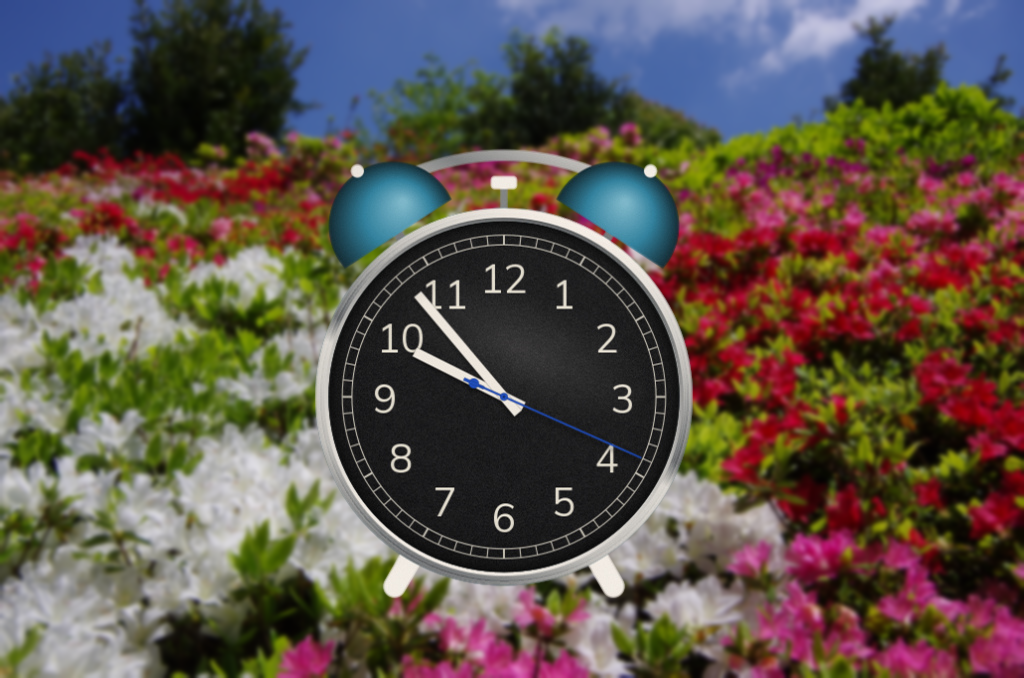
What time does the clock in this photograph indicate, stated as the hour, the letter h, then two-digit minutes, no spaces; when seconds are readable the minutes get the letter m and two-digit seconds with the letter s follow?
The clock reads 9h53m19s
